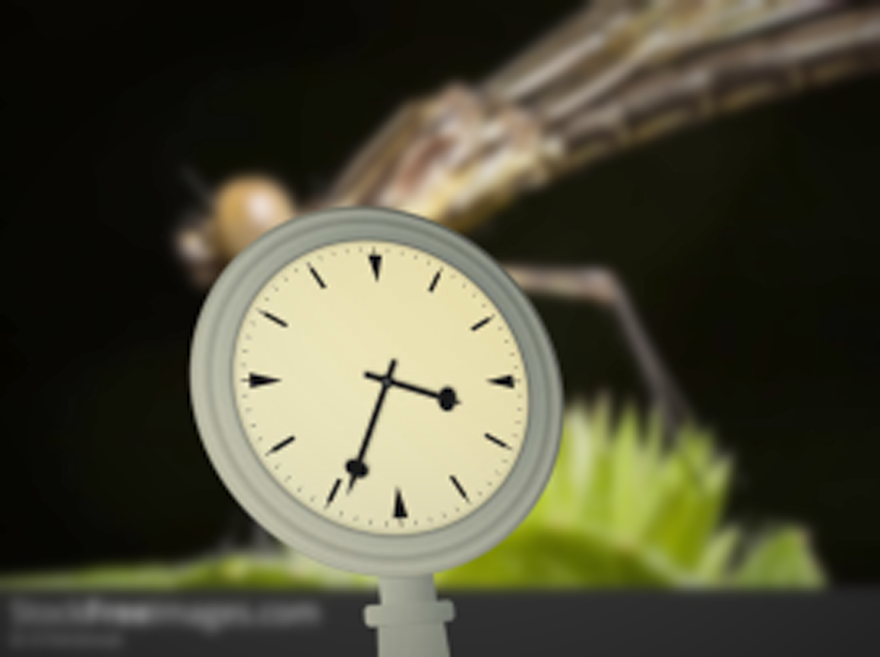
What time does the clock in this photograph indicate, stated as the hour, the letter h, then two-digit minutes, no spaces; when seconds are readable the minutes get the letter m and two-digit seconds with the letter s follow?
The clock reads 3h34
